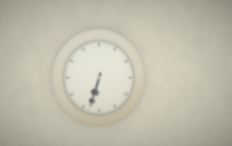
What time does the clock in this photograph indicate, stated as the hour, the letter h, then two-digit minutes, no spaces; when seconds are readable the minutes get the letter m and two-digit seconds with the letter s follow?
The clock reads 6h33
